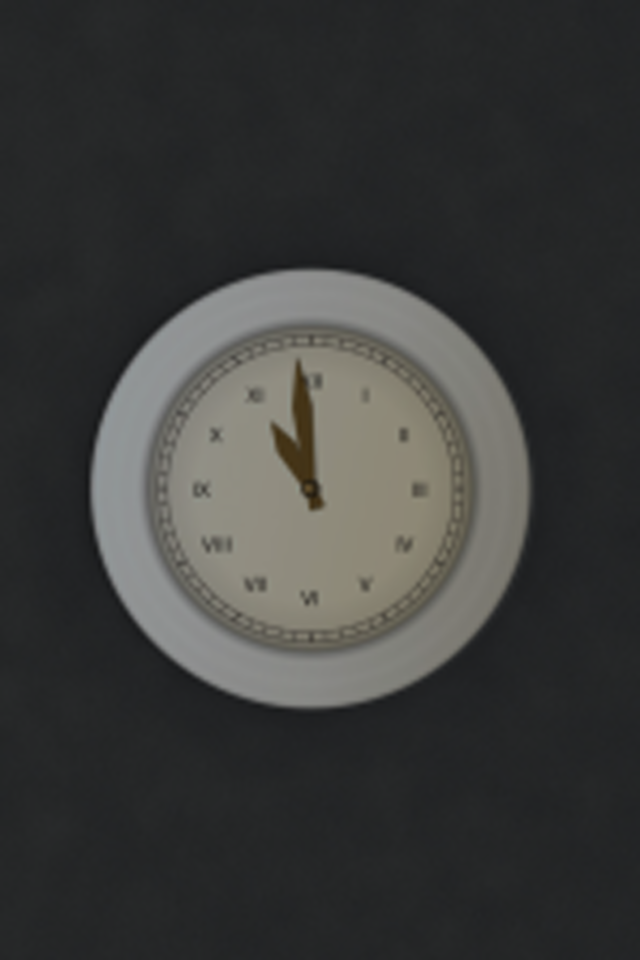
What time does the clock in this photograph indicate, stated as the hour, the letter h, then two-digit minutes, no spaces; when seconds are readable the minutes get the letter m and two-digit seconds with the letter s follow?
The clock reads 10h59
